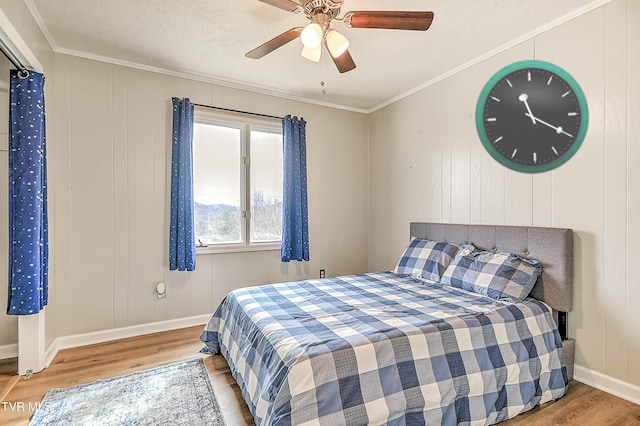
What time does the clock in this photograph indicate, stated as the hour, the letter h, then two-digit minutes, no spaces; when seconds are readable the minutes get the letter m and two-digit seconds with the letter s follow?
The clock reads 11h20
